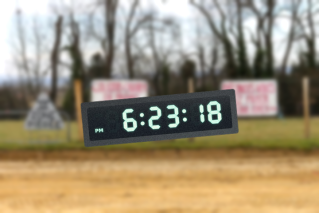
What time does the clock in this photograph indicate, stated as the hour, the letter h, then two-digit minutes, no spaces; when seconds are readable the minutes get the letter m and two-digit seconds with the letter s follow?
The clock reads 6h23m18s
